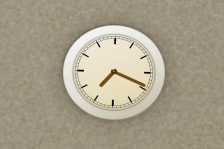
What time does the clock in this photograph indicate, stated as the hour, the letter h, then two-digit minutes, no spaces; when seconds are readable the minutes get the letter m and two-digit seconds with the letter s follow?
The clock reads 7h19
